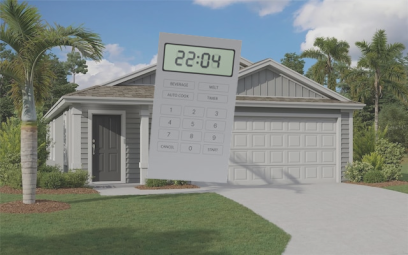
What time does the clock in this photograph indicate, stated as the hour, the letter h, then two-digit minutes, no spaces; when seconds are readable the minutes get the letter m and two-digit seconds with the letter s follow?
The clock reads 22h04
